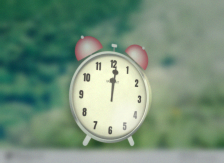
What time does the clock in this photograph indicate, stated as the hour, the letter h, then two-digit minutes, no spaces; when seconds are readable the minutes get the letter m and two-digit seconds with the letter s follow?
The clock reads 12h01
